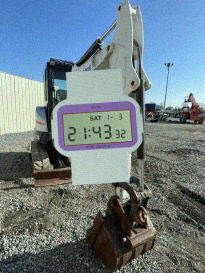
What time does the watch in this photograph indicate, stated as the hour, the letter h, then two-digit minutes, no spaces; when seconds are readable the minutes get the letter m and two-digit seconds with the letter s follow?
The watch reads 21h43m32s
